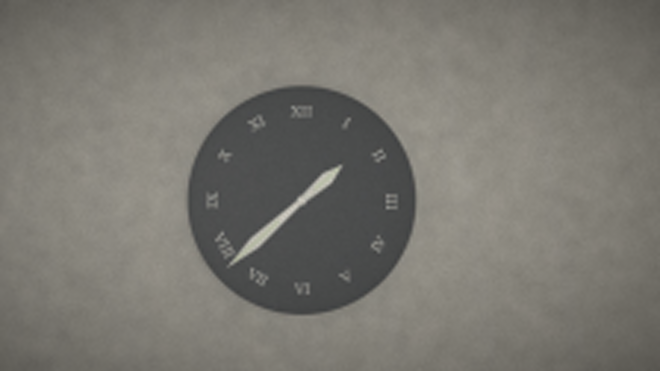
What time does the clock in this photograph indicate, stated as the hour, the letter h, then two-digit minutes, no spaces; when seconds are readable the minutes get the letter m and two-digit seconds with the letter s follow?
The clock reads 1h38
